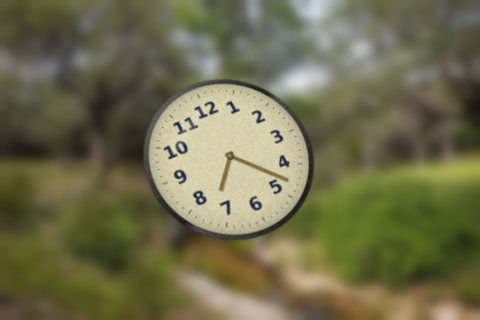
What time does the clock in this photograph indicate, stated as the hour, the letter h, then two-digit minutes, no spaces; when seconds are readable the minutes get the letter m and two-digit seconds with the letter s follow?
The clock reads 7h23
